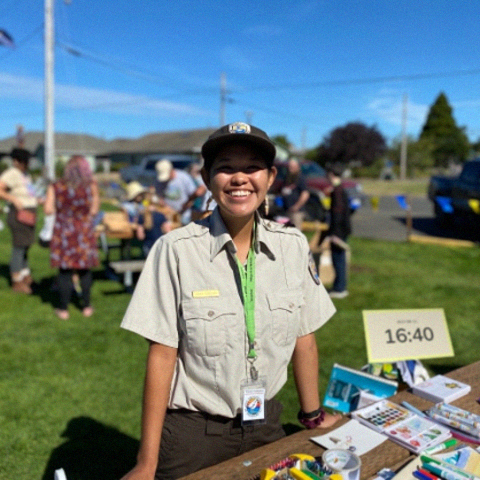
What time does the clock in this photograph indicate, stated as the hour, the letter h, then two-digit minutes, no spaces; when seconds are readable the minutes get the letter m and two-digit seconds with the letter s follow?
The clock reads 16h40
